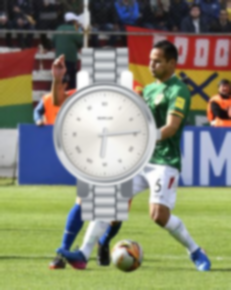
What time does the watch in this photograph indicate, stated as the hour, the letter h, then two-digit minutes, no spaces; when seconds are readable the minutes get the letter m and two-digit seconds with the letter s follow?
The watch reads 6h14
